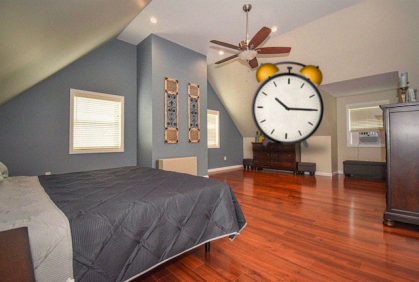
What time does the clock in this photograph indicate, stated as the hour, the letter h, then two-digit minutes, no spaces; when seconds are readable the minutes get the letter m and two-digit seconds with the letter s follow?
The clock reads 10h15
